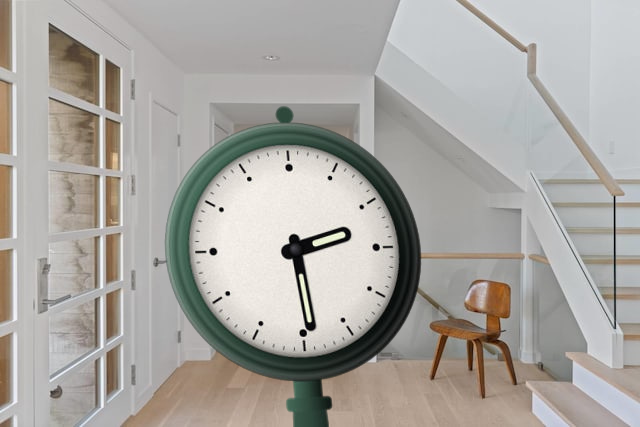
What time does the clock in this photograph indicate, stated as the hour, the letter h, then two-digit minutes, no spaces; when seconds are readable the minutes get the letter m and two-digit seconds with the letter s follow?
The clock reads 2h29
